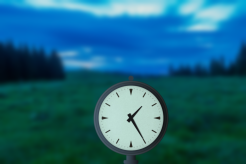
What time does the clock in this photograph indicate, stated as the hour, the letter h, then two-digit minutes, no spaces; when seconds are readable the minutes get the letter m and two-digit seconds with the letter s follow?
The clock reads 1h25
